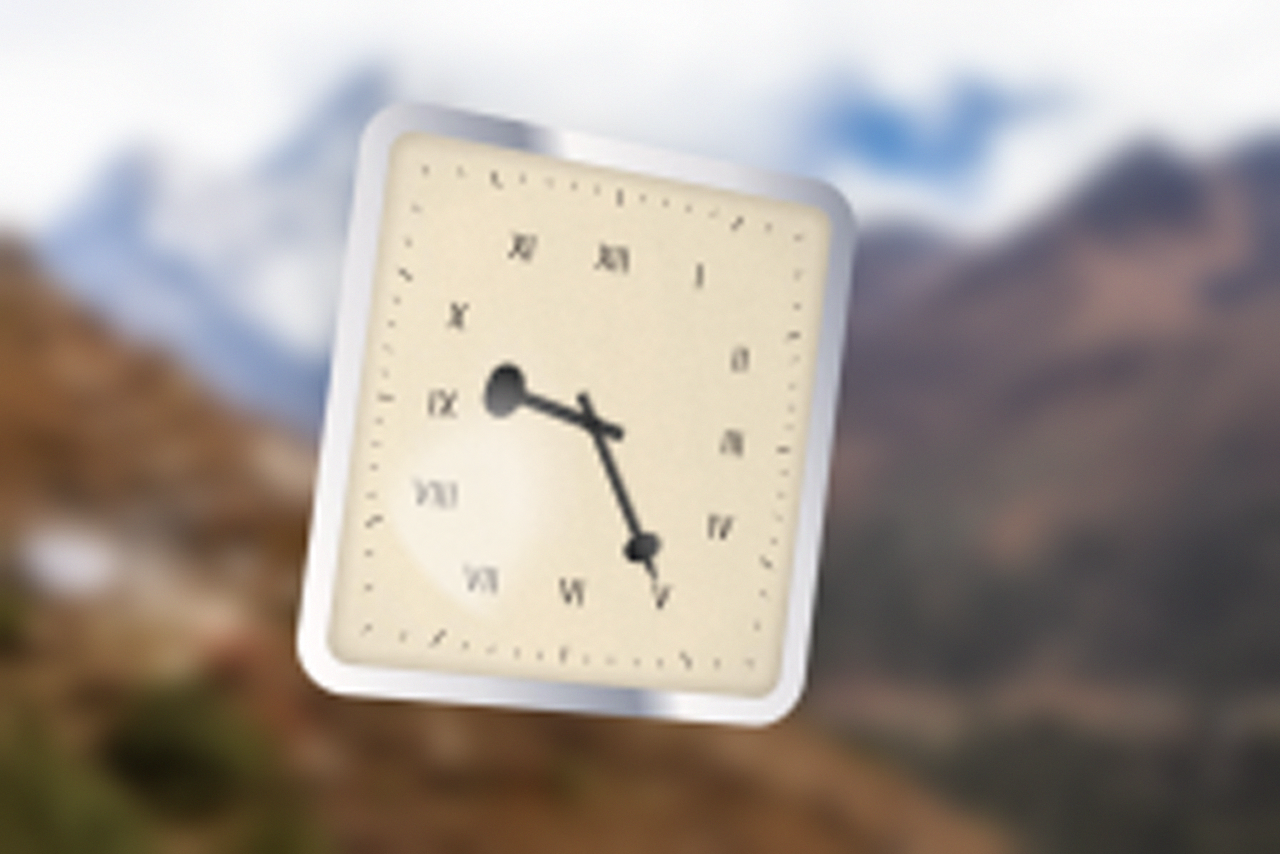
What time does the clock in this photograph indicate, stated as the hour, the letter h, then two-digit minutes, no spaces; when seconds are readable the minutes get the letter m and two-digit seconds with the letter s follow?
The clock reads 9h25
